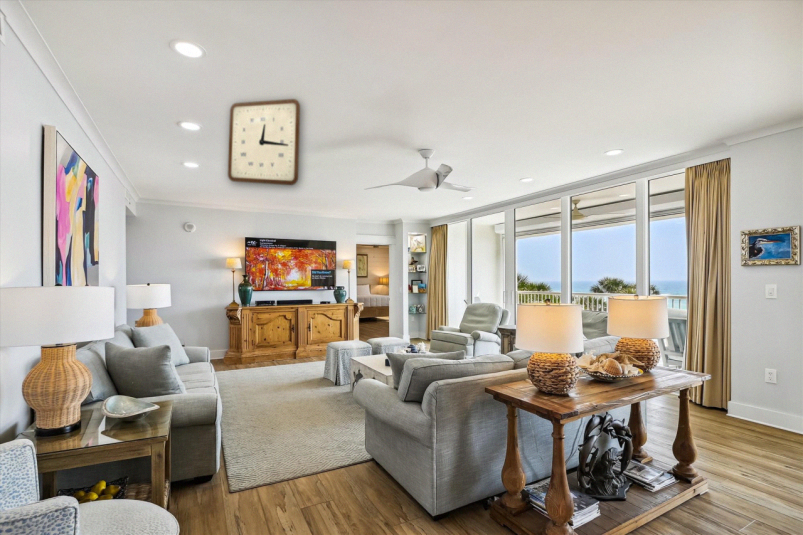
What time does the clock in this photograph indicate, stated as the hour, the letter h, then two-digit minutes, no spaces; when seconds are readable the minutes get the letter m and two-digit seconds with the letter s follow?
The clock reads 12h16
